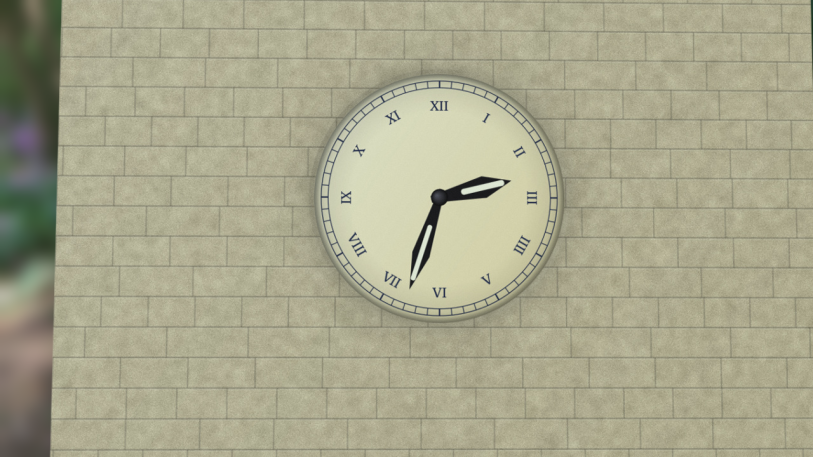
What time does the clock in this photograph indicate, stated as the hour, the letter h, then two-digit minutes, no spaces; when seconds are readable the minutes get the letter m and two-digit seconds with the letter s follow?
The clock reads 2h33
